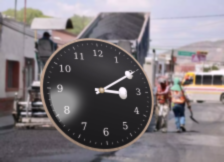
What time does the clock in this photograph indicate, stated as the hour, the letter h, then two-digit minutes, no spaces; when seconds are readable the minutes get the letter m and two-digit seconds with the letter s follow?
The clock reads 3h10
